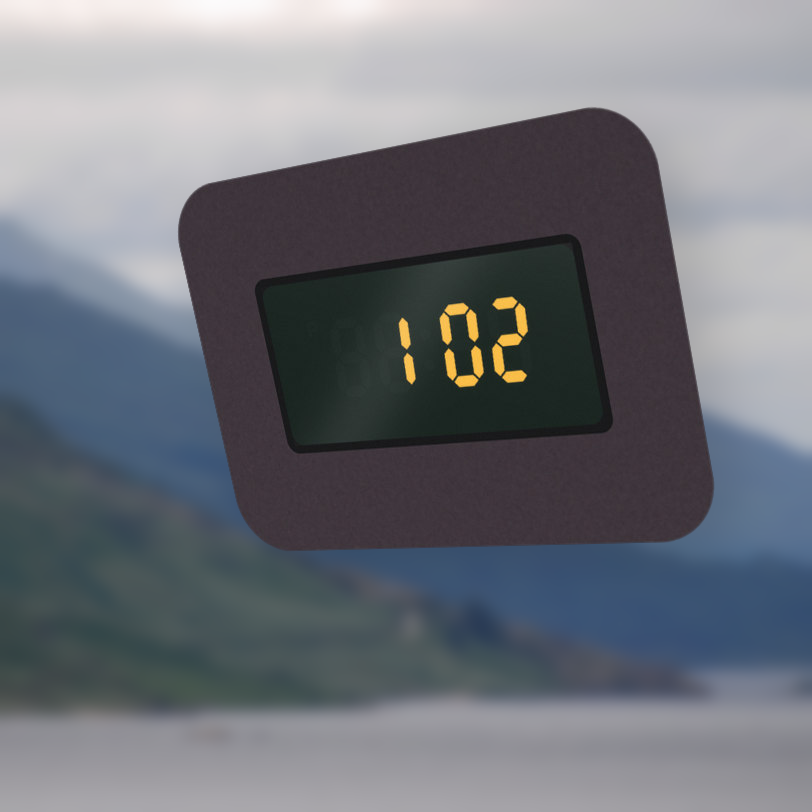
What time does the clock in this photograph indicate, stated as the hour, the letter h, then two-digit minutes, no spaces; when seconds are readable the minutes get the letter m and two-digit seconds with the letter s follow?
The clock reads 1h02
